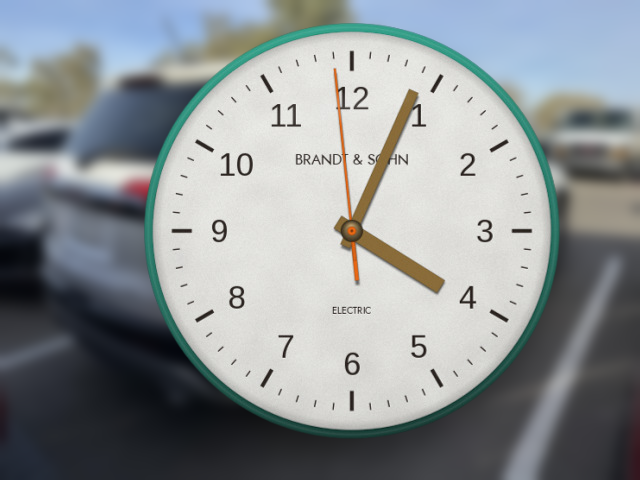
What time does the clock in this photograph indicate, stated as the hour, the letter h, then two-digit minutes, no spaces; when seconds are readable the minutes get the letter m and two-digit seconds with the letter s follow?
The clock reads 4h03m59s
